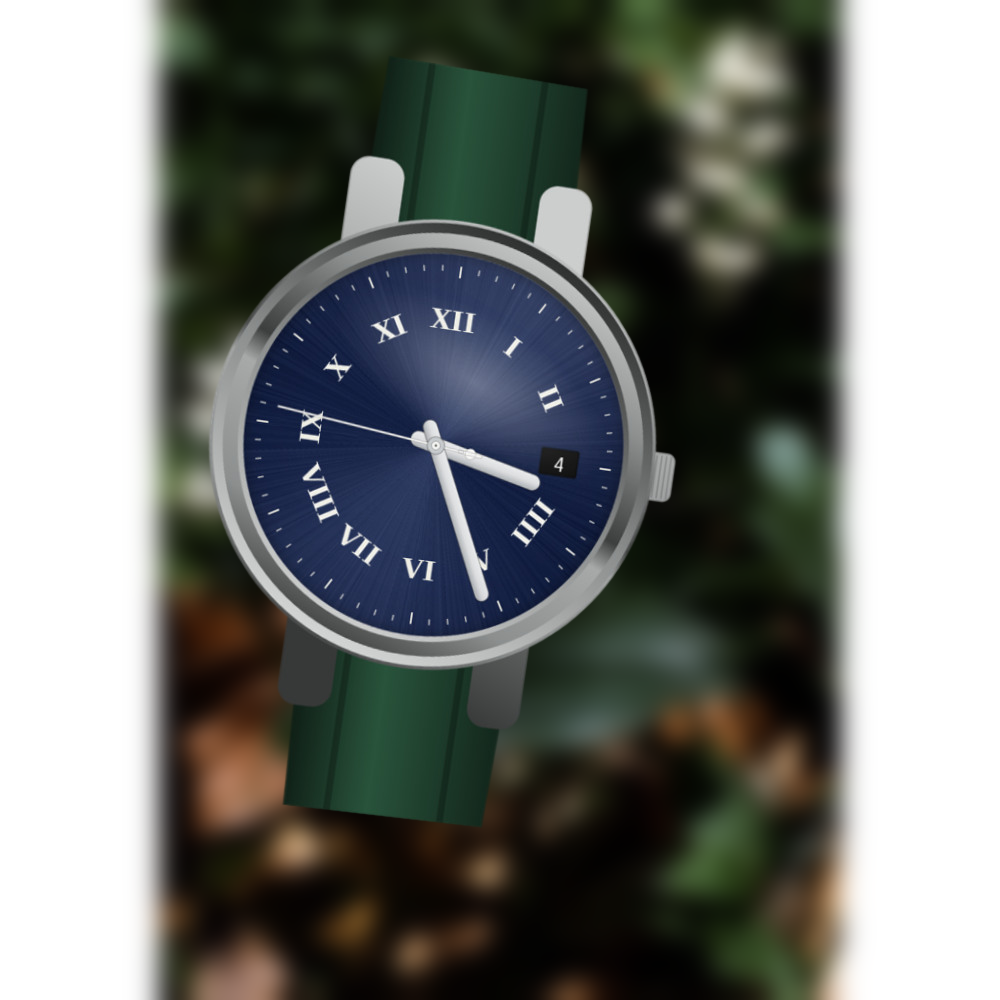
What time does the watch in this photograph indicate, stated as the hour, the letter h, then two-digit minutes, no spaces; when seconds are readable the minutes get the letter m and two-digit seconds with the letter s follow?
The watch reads 3h25m46s
